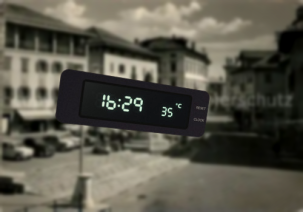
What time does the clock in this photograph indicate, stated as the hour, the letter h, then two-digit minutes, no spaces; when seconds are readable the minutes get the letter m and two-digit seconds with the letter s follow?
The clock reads 16h29
